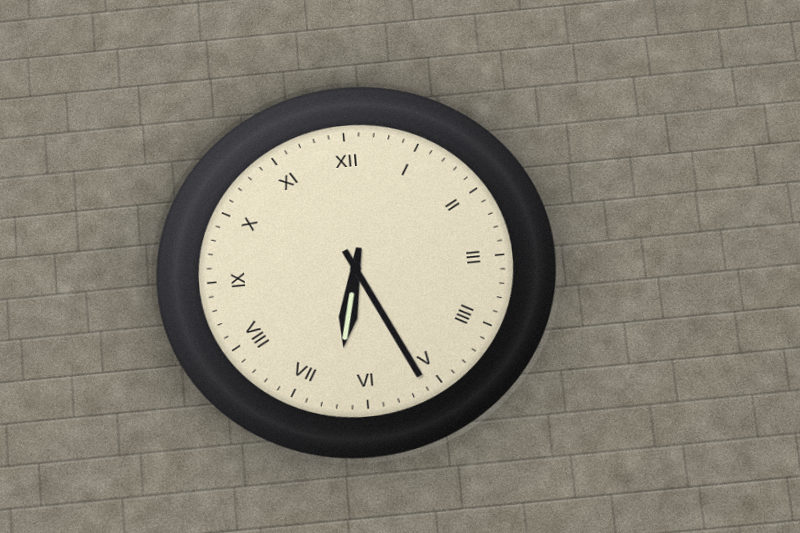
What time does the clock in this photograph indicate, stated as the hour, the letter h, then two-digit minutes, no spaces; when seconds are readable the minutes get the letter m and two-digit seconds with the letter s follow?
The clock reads 6h26
